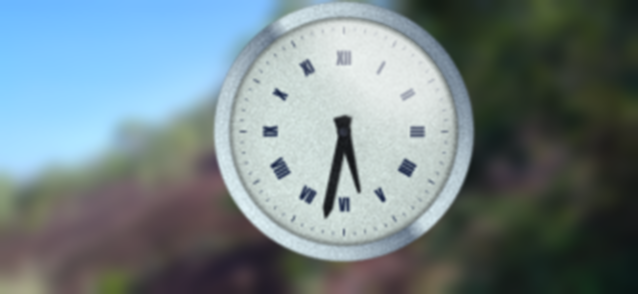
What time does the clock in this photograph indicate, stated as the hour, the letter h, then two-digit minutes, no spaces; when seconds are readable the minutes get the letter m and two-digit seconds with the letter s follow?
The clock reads 5h32
